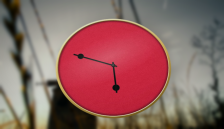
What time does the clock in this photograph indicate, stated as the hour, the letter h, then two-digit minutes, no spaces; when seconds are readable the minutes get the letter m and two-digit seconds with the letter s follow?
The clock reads 5h48
